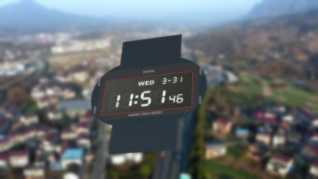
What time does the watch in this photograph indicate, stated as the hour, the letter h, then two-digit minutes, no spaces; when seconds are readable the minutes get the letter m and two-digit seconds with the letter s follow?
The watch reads 11h51m46s
